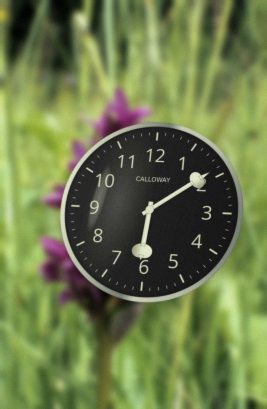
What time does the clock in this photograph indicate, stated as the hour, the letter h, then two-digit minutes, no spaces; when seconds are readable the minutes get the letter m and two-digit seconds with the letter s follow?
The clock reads 6h09
